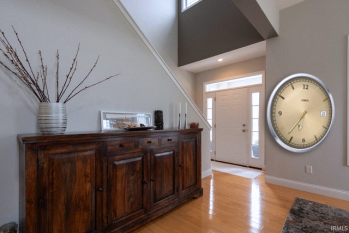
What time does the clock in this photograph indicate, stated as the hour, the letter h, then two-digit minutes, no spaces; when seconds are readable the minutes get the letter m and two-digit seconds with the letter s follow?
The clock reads 6h37
